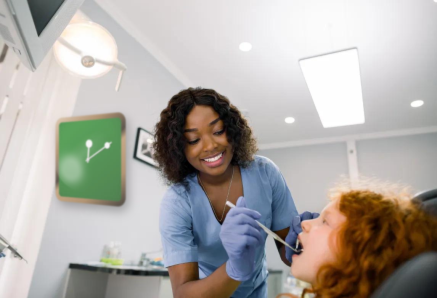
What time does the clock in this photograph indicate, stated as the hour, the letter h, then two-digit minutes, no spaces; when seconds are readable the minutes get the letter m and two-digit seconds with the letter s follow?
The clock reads 12h10
